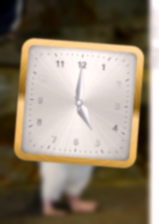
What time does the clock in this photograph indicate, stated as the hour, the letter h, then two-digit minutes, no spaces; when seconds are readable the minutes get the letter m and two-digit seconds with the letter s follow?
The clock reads 5h00
